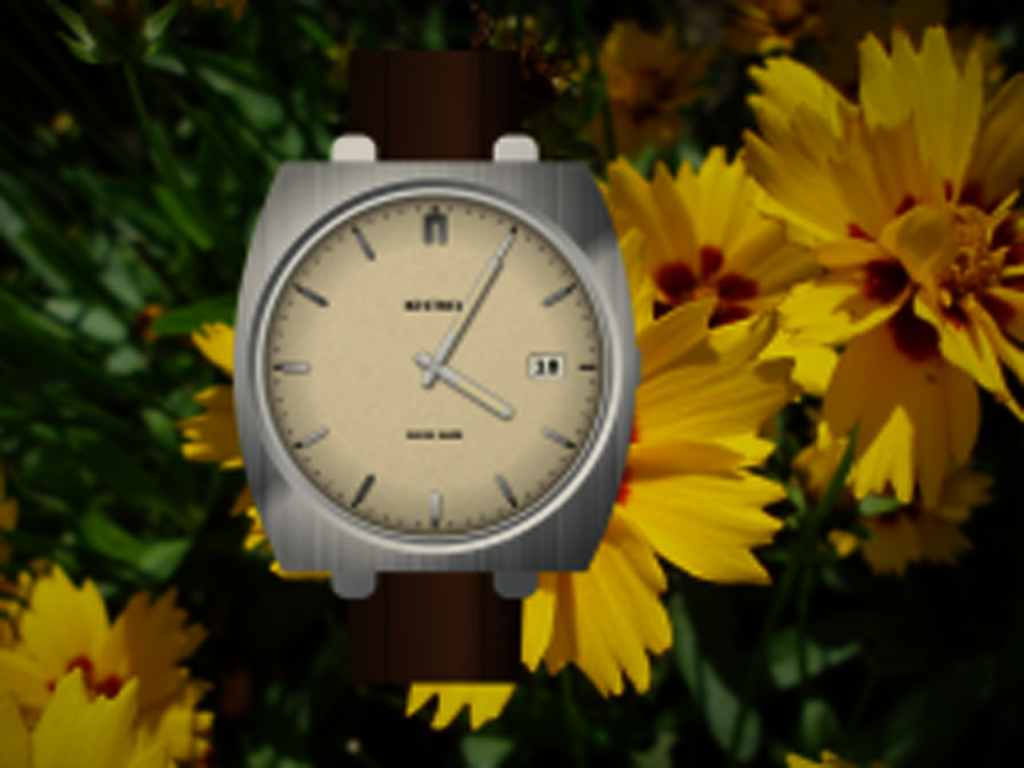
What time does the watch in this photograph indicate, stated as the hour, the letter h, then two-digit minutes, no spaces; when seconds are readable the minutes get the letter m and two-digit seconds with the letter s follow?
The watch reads 4h05
